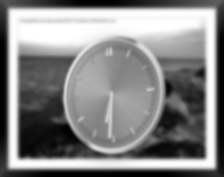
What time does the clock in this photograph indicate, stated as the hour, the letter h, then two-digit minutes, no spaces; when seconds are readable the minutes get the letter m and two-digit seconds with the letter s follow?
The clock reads 6h31
